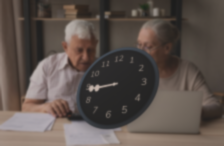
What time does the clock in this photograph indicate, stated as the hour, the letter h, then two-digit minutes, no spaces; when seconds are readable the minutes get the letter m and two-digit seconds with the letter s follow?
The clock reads 8h44
